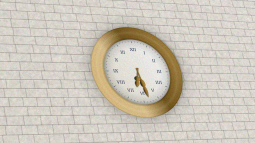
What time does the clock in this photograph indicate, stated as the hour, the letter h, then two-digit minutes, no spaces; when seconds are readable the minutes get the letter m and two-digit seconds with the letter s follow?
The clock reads 6h28
